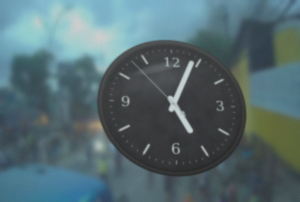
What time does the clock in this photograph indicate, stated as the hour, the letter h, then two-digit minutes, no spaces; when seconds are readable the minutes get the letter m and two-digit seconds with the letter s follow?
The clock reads 5h03m53s
